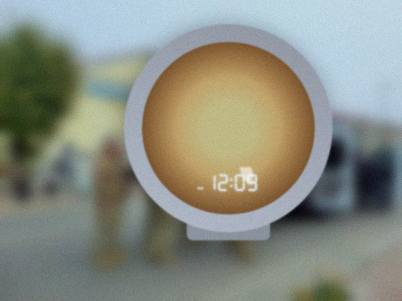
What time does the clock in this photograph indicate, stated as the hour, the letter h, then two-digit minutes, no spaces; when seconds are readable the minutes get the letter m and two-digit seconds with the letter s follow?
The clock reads 12h09
